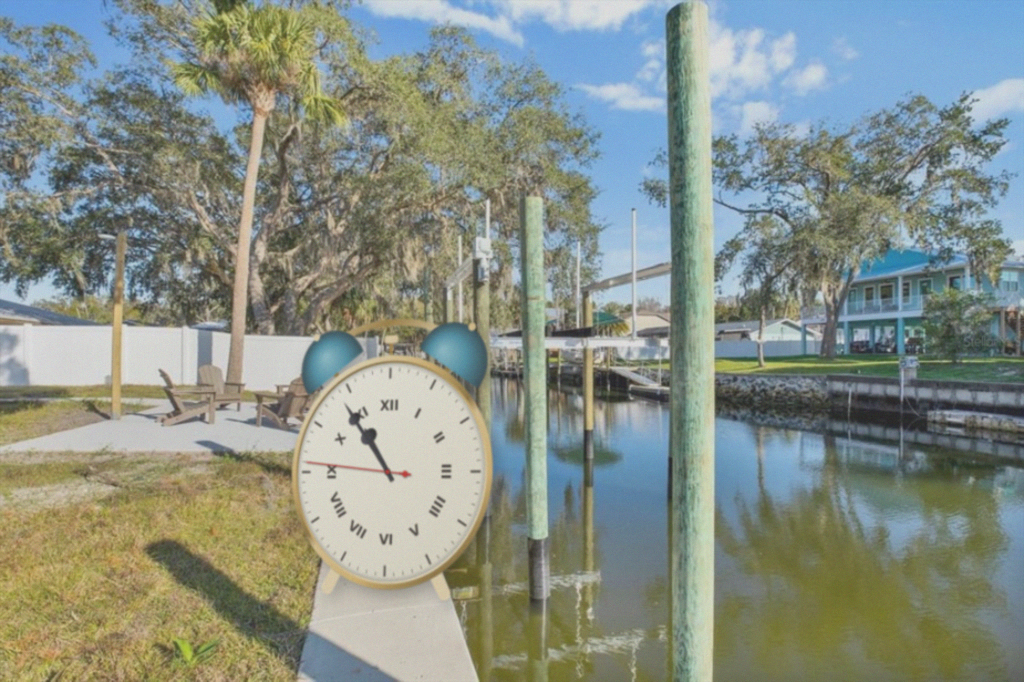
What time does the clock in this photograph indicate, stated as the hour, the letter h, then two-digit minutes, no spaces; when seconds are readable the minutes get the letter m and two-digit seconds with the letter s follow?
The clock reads 10h53m46s
